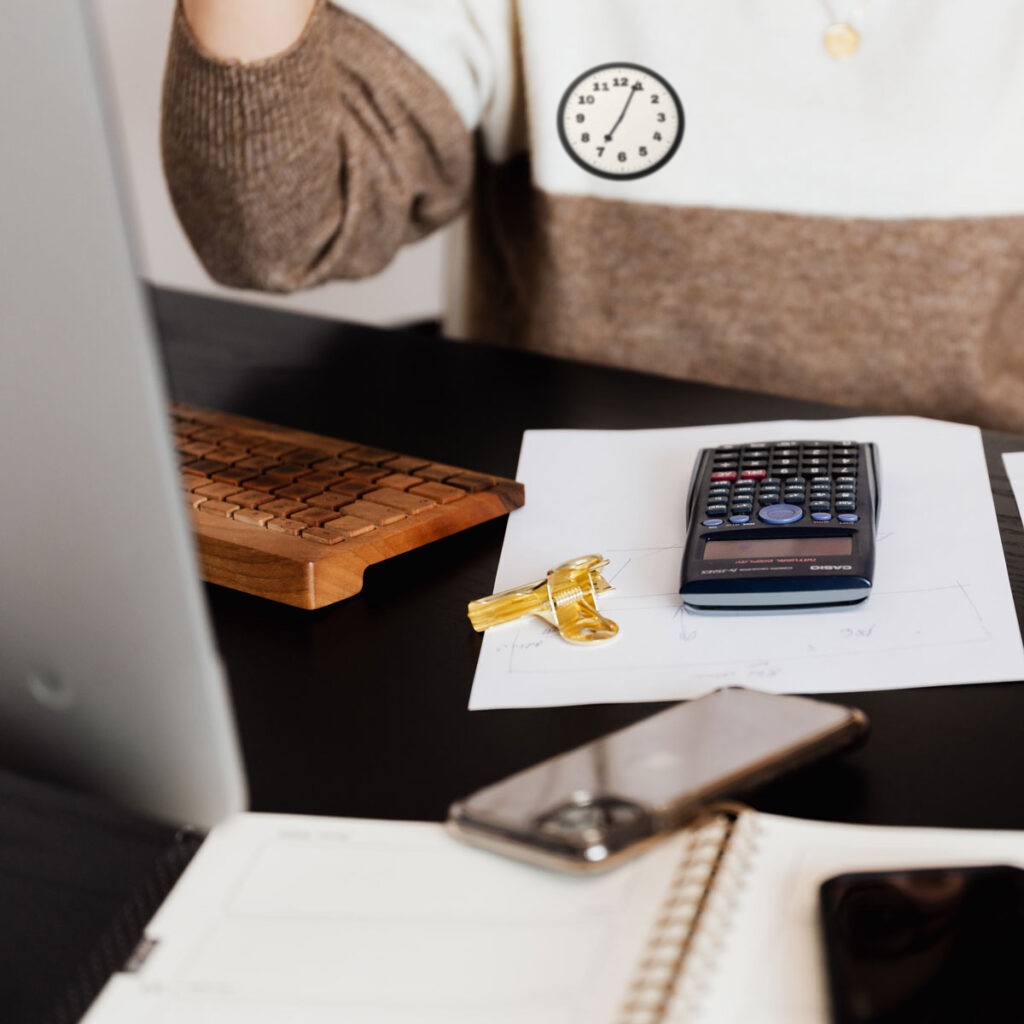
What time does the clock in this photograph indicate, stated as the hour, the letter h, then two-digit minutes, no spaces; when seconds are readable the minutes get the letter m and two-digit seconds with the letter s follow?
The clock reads 7h04
